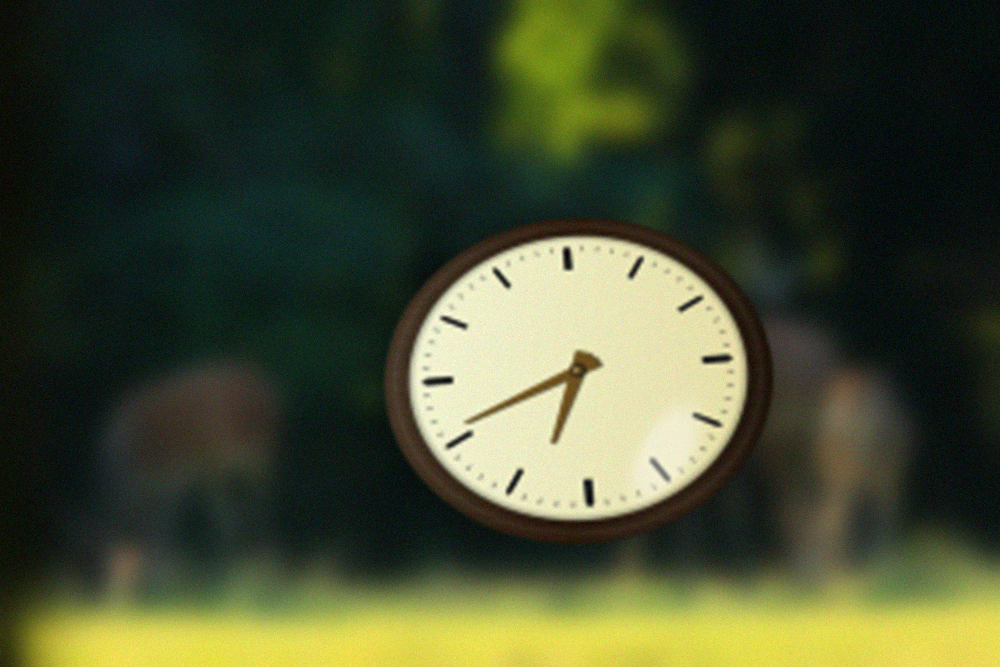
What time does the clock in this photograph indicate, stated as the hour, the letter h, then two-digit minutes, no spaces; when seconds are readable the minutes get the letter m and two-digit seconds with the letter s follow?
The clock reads 6h41
